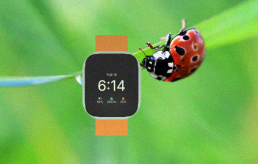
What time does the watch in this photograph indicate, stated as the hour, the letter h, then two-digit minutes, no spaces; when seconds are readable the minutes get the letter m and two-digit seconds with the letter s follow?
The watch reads 6h14
